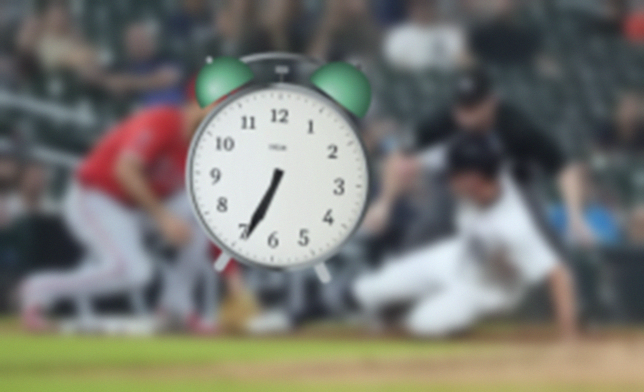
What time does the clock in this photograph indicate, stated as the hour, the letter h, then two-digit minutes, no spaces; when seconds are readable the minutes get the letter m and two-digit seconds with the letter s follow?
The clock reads 6h34
